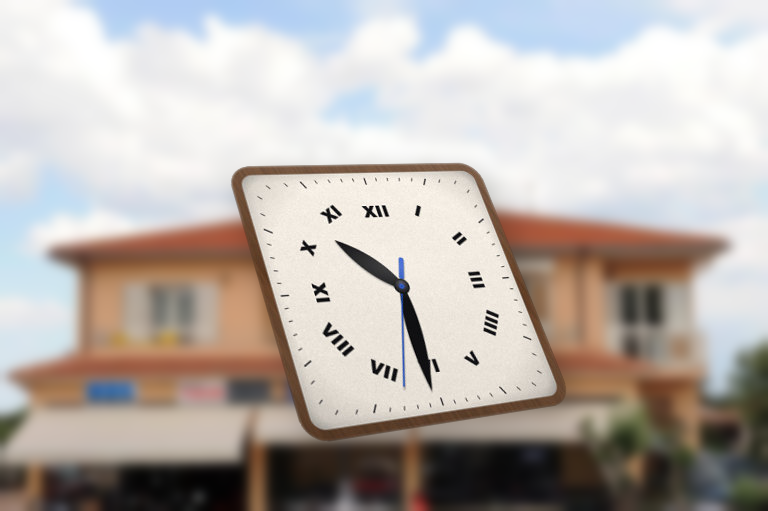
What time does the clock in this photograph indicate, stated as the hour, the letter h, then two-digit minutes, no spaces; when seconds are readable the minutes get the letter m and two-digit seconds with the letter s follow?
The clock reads 10h30m33s
